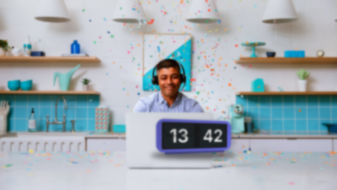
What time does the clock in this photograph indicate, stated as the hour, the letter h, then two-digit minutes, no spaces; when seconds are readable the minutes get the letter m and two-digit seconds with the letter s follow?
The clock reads 13h42
